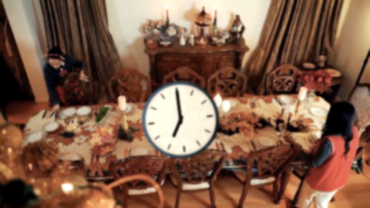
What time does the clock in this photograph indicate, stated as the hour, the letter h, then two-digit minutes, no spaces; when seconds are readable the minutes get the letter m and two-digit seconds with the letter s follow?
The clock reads 7h00
